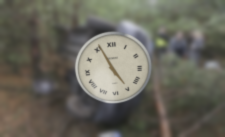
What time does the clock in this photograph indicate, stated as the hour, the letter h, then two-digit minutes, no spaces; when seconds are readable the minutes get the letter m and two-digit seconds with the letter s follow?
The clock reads 4h56
